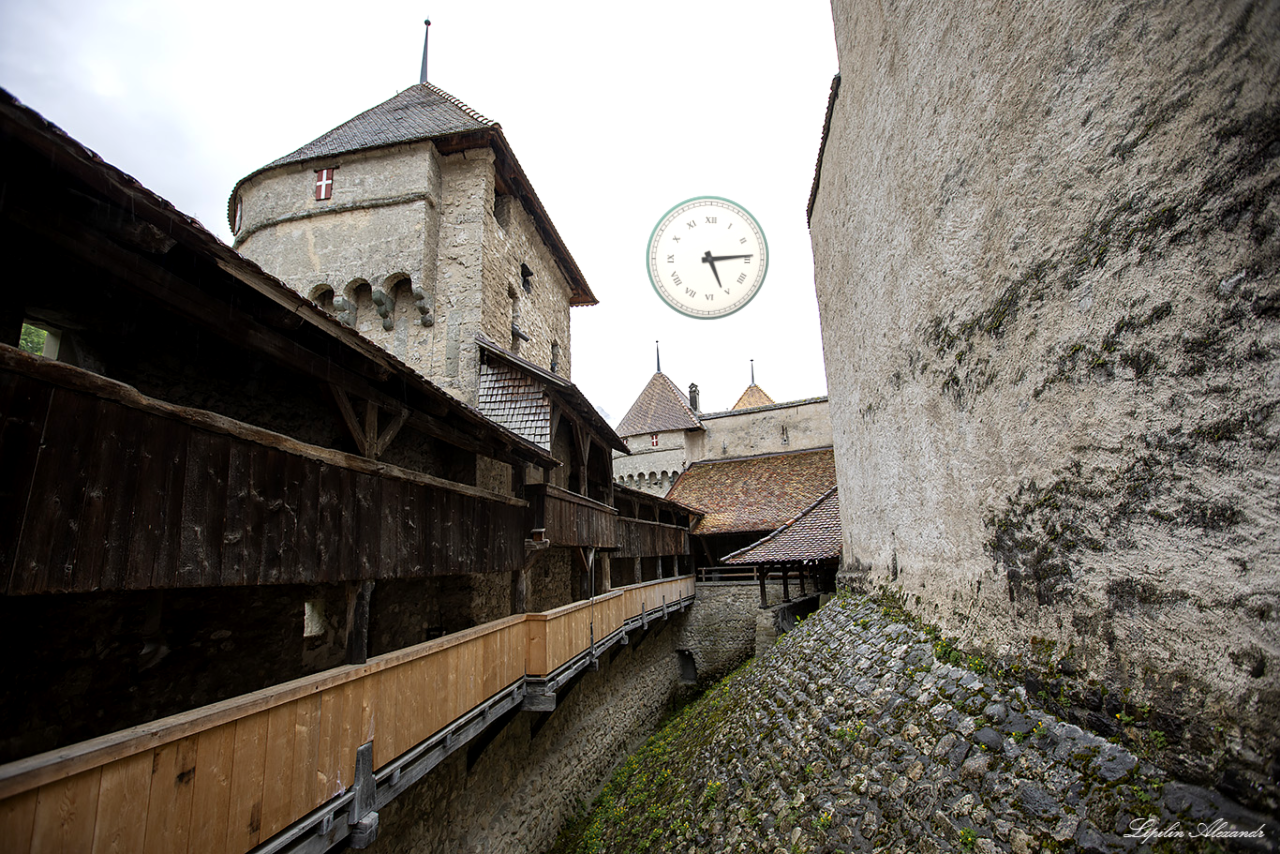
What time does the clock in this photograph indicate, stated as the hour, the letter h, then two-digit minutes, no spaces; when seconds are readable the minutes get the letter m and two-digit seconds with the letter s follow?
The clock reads 5h14
